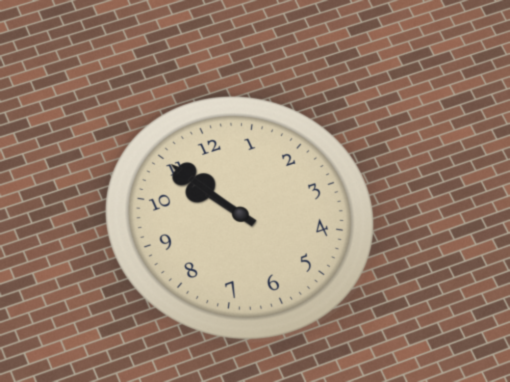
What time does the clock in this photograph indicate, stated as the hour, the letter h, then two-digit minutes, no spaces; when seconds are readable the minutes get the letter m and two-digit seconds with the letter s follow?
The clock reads 10h55
